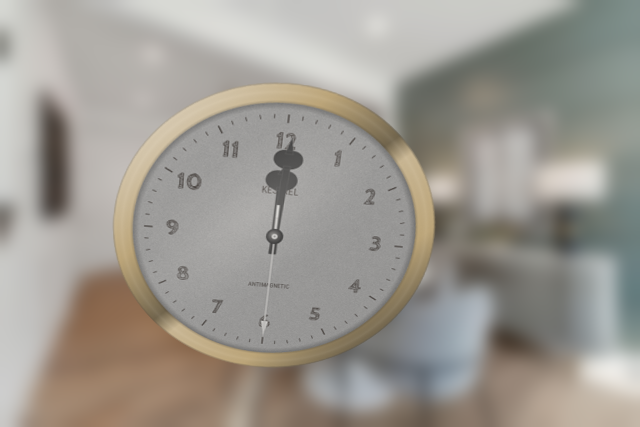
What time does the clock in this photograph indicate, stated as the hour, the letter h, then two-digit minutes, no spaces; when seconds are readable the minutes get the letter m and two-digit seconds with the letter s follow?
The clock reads 12h00m30s
